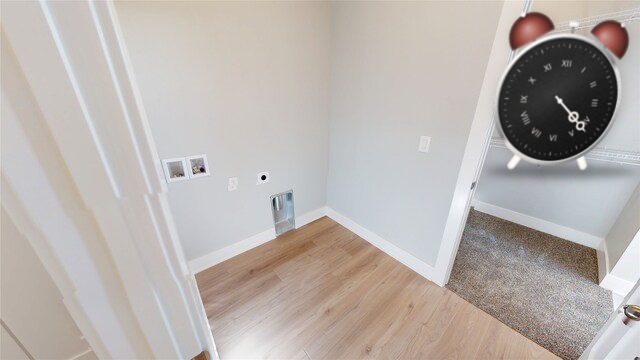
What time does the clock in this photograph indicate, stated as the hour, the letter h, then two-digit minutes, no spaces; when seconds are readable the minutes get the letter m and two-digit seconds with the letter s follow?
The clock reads 4h22
